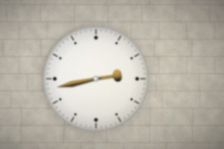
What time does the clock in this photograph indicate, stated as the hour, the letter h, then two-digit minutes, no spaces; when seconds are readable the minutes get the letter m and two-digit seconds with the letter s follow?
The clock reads 2h43
